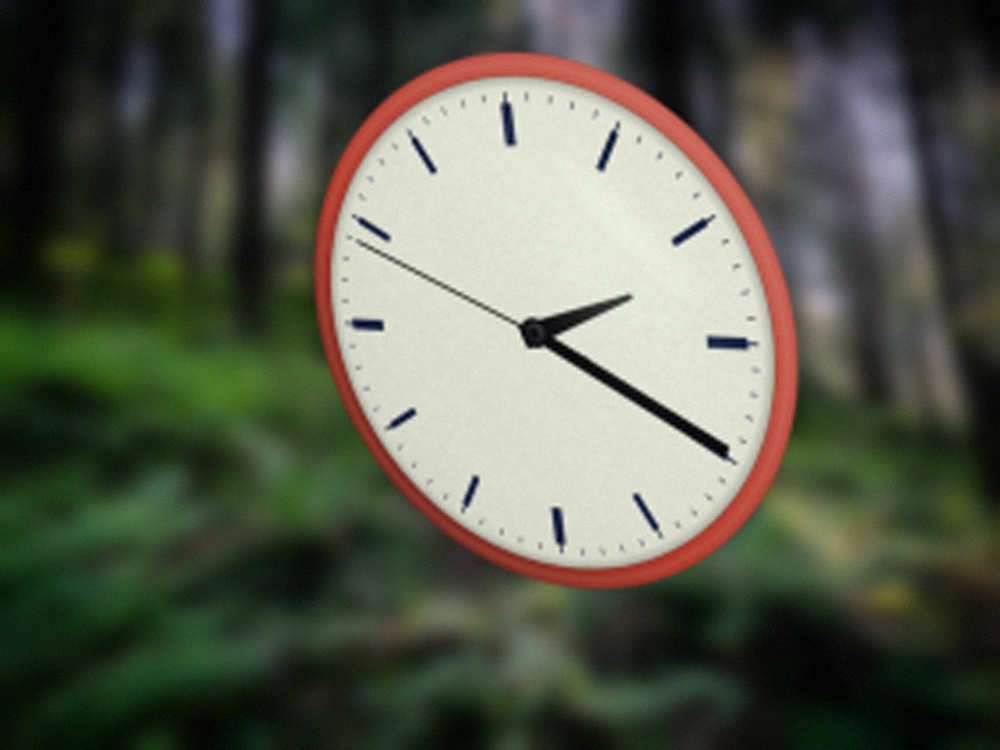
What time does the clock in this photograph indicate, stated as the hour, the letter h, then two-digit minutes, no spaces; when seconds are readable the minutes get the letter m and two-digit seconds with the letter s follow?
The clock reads 2h19m49s
